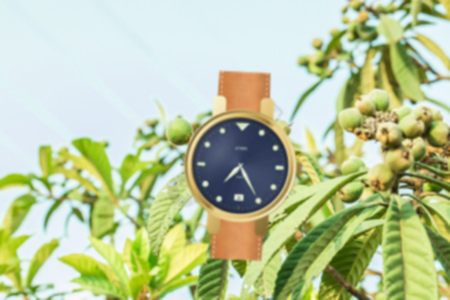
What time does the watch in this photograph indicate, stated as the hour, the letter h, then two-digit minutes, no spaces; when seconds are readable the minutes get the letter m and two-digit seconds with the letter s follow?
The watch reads 7h25
